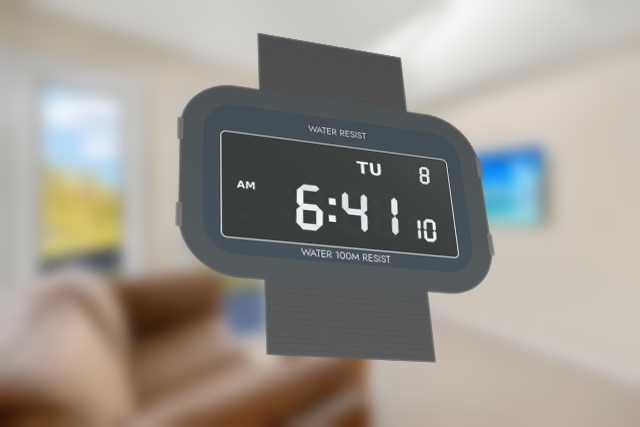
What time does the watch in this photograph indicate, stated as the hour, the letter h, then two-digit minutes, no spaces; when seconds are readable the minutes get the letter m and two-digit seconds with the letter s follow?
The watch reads 6h41m10s
